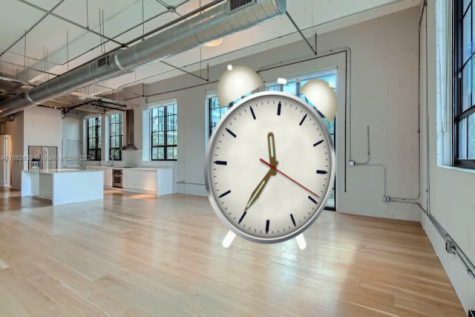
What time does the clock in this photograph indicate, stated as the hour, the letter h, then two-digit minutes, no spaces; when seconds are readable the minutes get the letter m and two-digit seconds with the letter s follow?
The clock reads 11h35m19s
